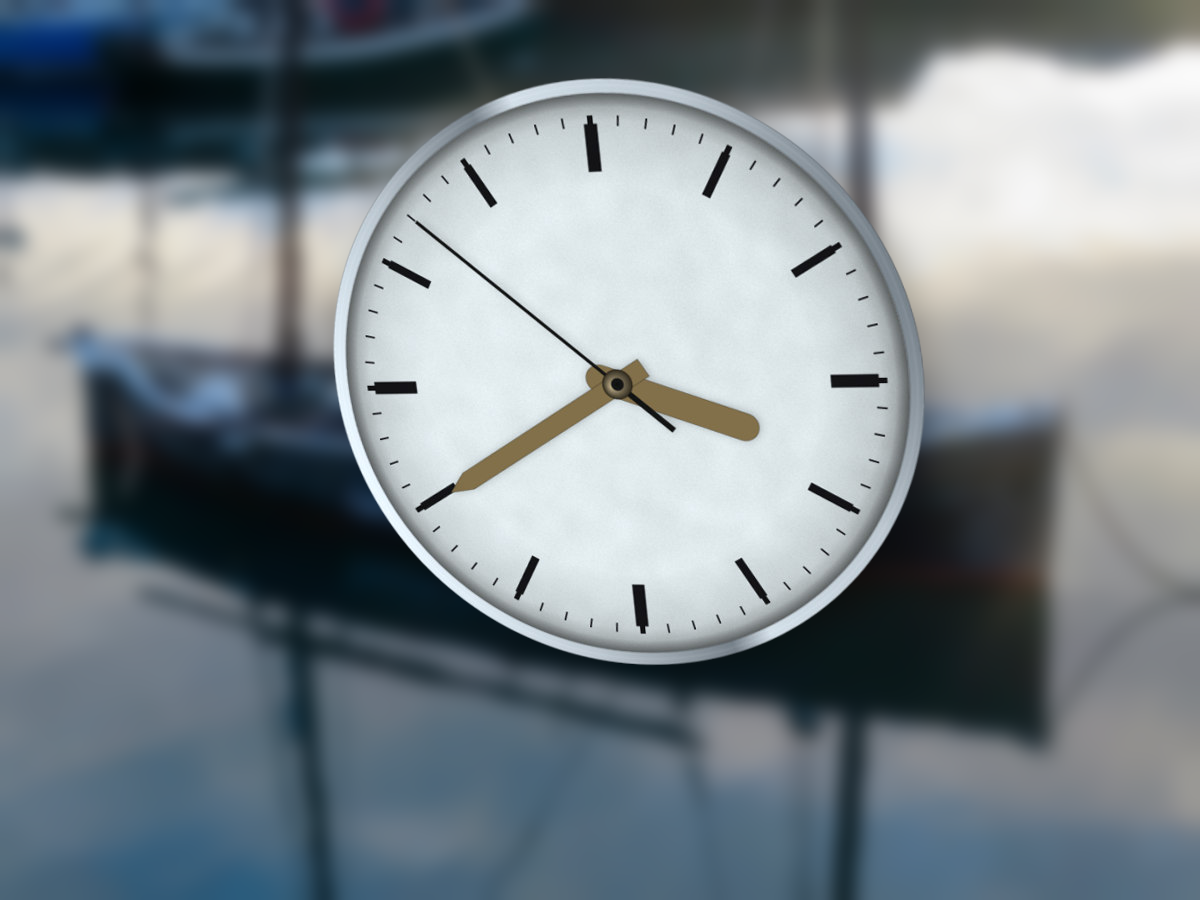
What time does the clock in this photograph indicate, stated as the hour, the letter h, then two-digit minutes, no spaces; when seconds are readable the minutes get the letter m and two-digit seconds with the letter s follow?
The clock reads 3h39m52s
